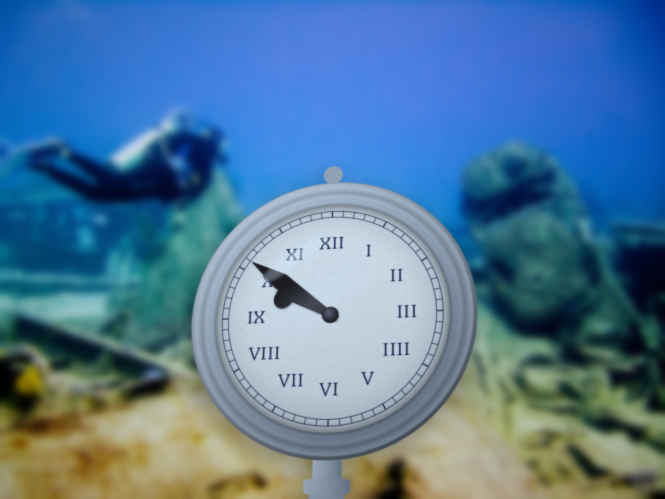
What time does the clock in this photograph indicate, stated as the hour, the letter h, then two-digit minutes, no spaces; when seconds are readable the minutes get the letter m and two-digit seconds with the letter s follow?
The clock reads 9h51
